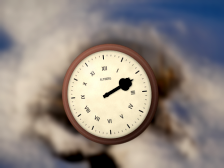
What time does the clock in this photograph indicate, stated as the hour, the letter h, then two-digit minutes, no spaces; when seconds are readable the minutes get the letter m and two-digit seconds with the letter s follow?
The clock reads 2h11
